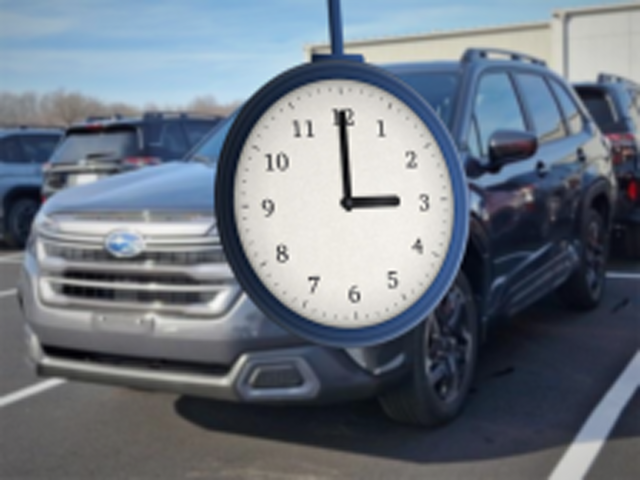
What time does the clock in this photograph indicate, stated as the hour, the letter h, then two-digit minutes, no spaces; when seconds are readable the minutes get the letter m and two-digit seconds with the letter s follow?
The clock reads 3h00
